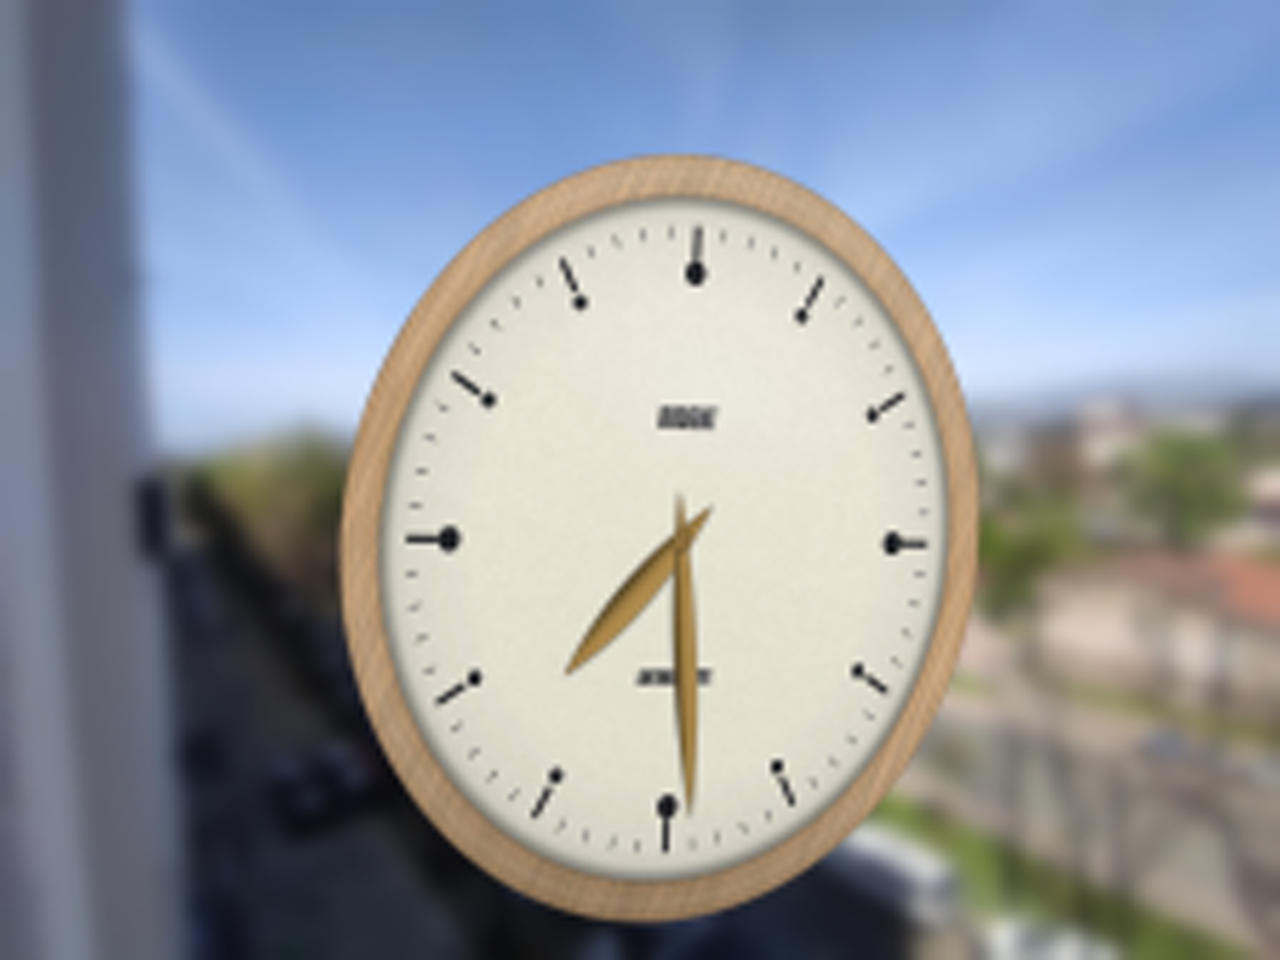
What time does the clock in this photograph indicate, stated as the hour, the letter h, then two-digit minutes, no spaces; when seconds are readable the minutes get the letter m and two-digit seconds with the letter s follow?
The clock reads 7h29
